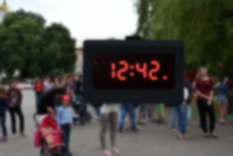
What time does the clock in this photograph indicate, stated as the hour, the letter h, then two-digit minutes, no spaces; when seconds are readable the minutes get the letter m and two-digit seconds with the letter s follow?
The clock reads 12h42
